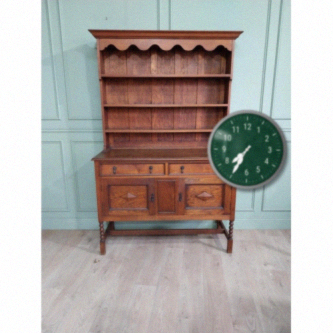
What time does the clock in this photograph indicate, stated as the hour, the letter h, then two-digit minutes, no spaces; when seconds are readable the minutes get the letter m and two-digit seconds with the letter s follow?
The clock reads 7h35
